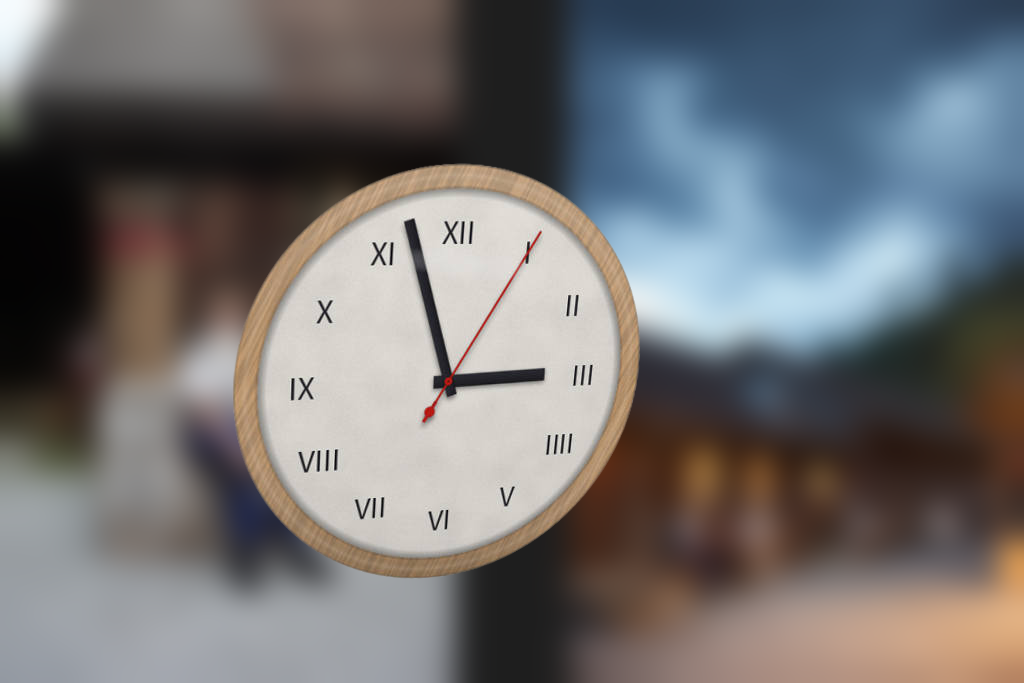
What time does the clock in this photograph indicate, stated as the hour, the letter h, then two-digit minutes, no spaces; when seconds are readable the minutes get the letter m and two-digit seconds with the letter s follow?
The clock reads 2h57m05s
